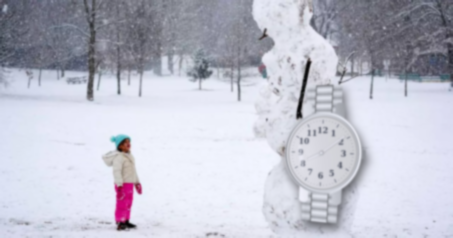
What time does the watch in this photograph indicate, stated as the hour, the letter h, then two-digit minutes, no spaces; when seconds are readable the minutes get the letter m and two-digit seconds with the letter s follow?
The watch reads 8h09
